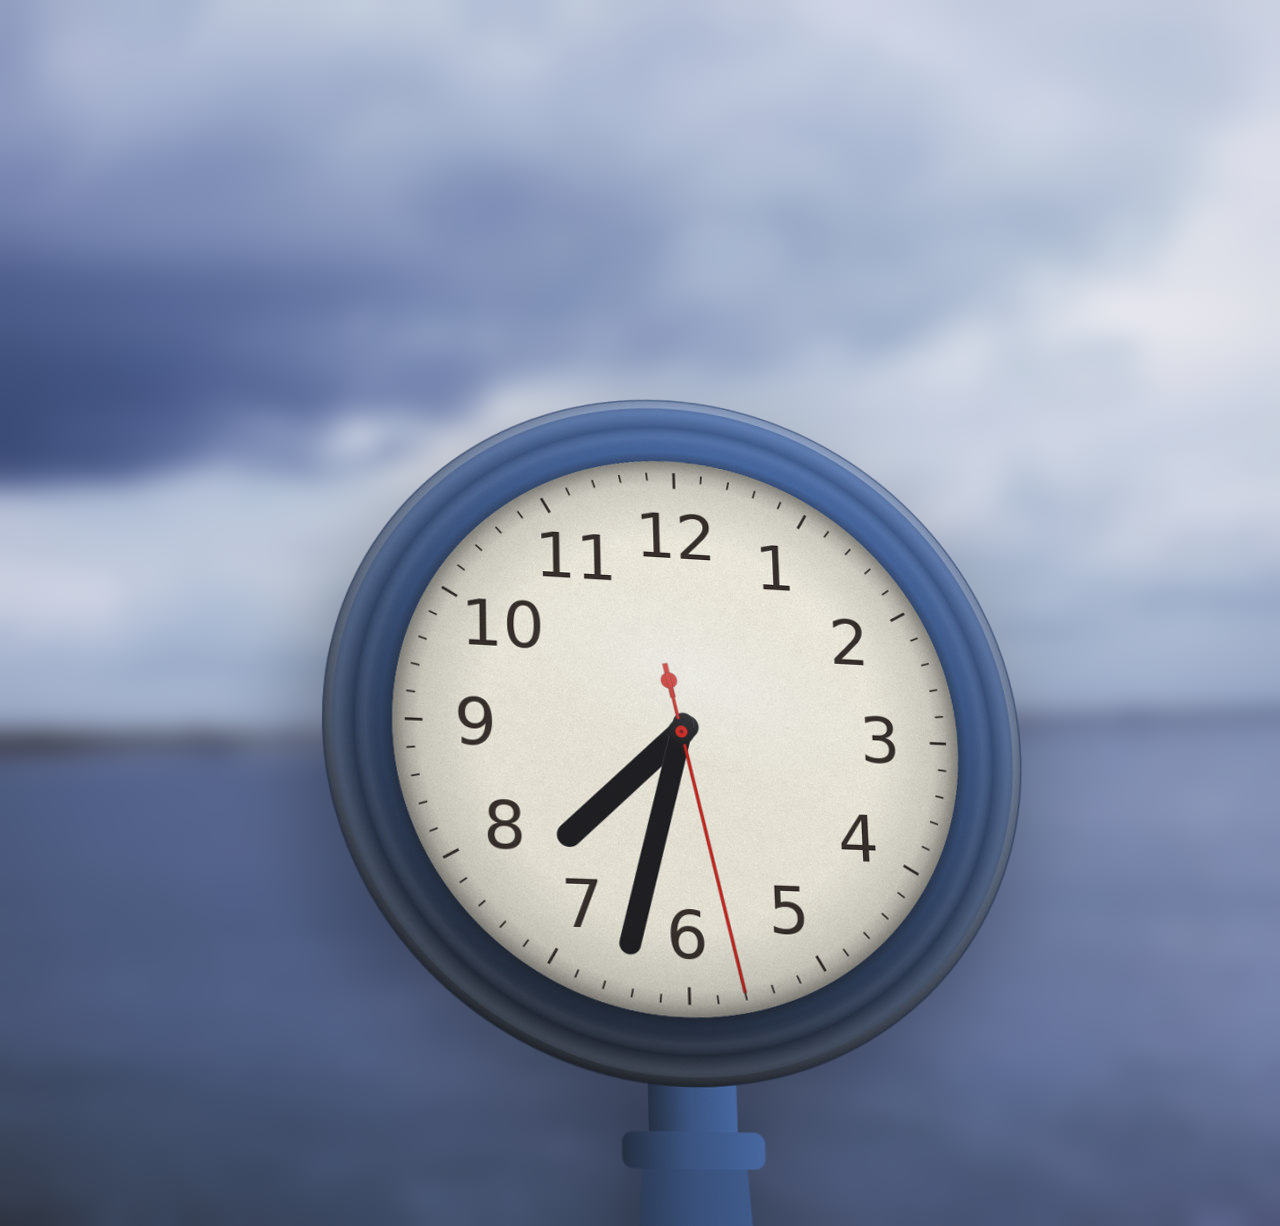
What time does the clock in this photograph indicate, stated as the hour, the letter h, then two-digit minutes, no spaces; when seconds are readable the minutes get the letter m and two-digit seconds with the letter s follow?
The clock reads 7h32m28s
